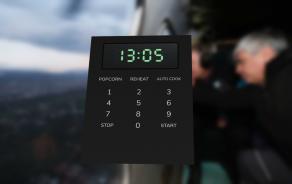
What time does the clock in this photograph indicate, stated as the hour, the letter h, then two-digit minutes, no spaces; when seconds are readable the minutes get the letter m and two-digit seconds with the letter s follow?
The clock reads 13h05
